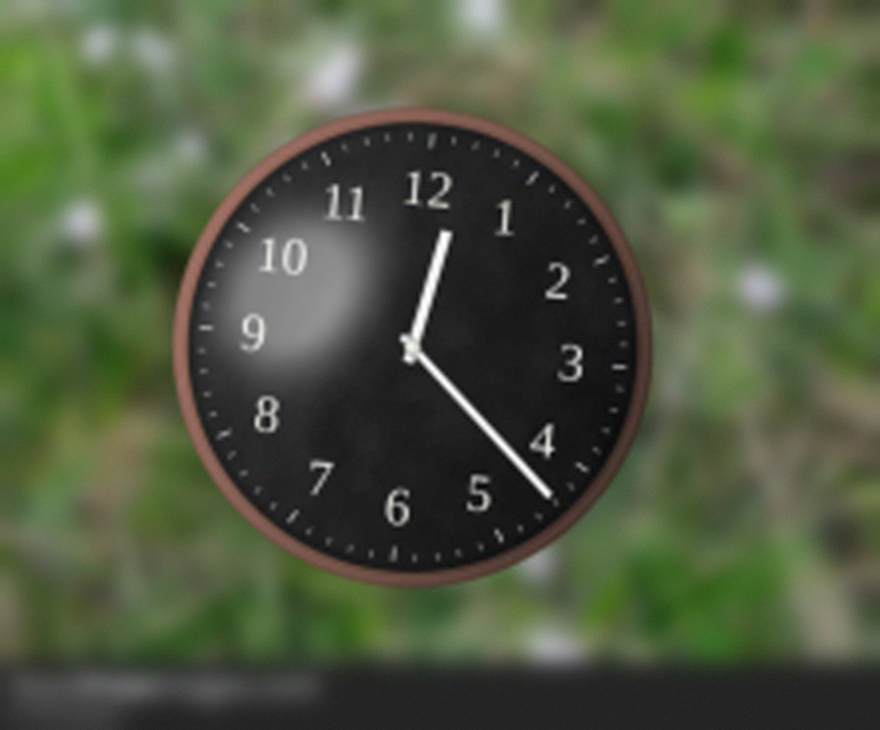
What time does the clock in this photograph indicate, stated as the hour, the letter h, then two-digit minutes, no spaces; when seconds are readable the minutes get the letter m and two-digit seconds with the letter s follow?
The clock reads 12h22
